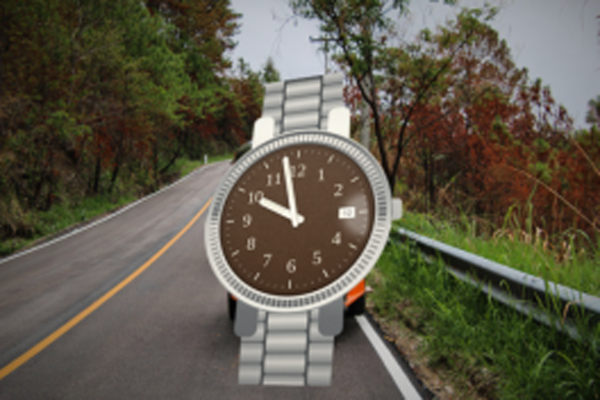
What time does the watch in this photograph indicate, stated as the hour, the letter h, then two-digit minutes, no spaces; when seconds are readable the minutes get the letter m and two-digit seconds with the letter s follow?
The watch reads 9h58
